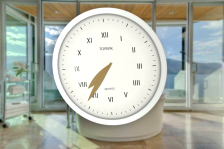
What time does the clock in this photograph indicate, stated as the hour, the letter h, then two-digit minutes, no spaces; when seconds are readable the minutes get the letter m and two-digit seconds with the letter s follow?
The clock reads 7h36
